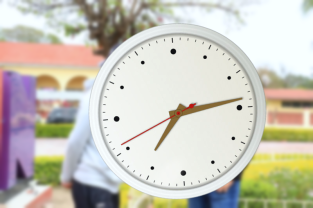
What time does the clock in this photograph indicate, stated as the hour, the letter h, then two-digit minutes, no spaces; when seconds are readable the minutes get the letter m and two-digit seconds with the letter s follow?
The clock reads 7h13m41s
